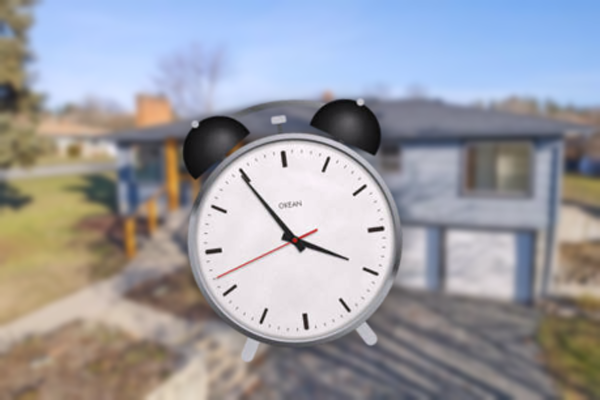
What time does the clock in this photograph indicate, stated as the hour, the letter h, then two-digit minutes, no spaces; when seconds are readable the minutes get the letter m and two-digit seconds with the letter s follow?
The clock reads 3h54m42s
